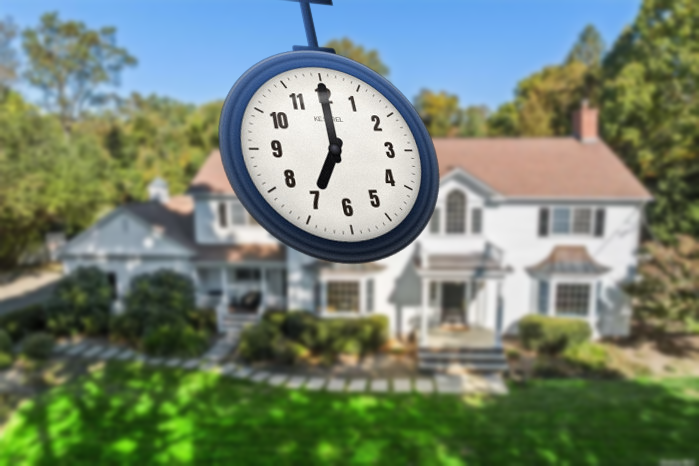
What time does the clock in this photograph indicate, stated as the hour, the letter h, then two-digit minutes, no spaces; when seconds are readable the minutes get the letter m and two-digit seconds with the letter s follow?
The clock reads 7h00
